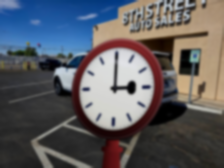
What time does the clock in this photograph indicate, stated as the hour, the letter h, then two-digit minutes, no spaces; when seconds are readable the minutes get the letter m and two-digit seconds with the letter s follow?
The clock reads 3h00
